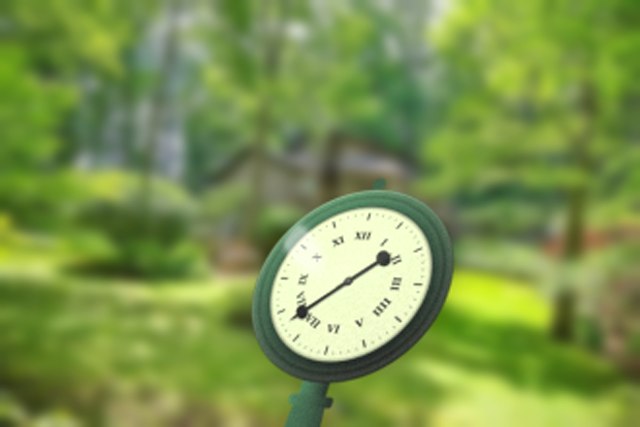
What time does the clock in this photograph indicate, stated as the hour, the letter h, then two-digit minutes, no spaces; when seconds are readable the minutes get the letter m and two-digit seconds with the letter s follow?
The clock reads 1h38
